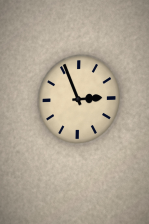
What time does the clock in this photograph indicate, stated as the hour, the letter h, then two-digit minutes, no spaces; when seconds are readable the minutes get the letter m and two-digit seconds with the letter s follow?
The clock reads 2h56
